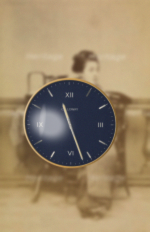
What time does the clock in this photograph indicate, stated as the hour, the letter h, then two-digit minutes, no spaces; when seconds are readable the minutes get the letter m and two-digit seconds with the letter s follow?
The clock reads 11h27
